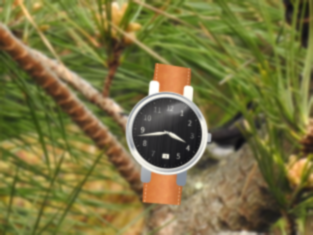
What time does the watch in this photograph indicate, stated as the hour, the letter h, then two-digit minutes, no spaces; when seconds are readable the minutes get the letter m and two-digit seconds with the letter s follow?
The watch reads 3h43
